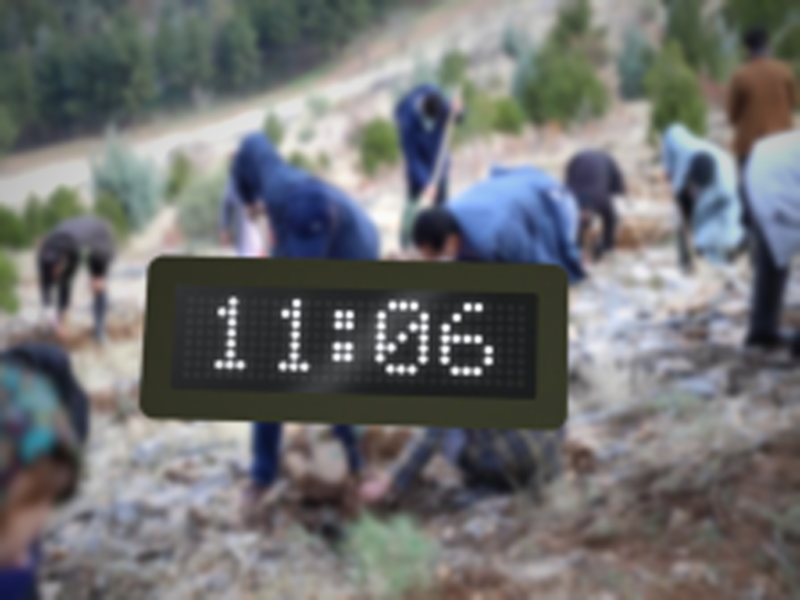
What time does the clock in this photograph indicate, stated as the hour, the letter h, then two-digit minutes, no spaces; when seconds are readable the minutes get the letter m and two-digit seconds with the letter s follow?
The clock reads 11h06
